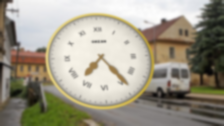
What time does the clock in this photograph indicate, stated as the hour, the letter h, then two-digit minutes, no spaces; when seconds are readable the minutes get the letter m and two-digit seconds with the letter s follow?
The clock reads 7h24
